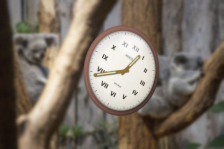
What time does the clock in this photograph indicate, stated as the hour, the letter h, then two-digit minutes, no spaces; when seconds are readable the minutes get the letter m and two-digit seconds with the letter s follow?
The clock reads 12h39
